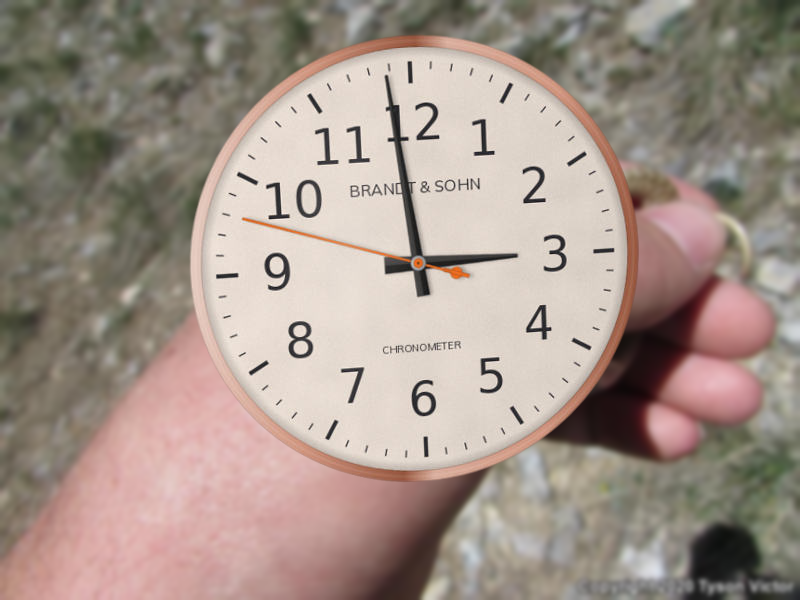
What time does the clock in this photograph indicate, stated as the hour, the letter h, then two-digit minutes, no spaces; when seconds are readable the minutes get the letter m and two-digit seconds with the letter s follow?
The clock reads 2h58m48s
